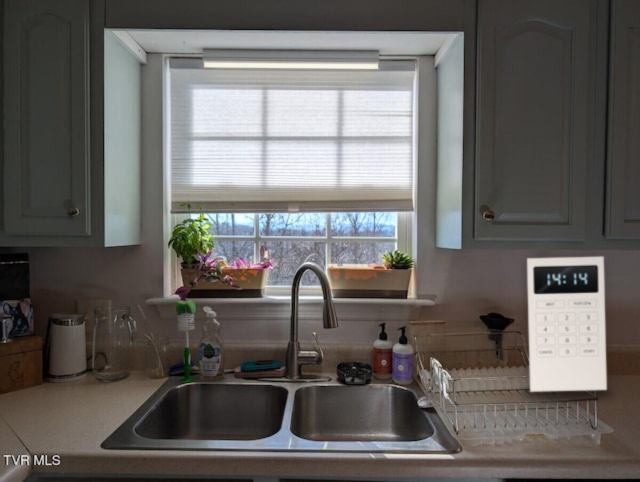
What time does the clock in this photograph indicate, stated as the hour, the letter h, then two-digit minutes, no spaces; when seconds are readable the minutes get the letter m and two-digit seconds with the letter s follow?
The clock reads 14h14
